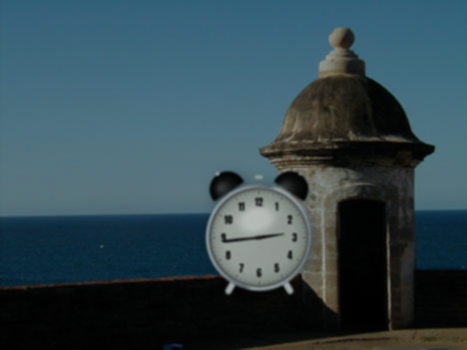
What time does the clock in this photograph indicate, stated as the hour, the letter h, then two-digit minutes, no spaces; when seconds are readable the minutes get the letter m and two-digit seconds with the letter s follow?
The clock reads 2h44
